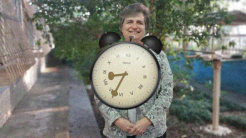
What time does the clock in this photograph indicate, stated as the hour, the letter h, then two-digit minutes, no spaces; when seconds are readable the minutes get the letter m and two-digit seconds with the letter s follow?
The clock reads 8h33
